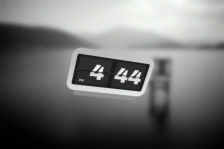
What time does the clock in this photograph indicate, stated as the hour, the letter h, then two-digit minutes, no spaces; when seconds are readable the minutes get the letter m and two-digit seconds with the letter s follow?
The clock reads 4h44
